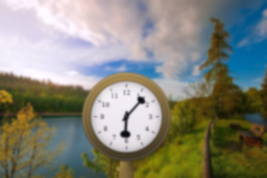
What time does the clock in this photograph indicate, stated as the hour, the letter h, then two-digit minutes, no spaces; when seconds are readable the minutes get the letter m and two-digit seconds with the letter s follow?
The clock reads 6h07
